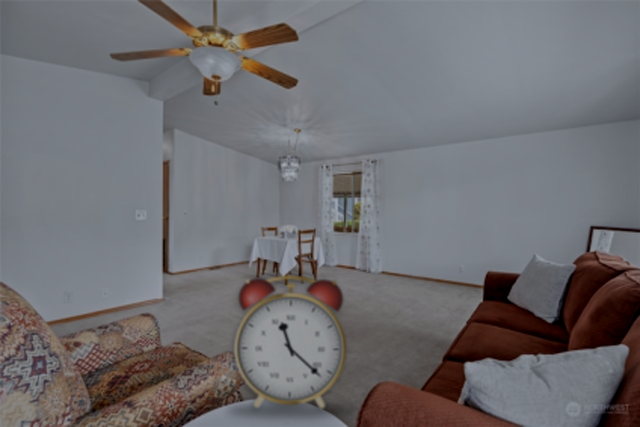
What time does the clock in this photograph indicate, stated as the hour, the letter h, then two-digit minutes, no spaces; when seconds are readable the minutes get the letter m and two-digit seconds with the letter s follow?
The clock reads 11h22
